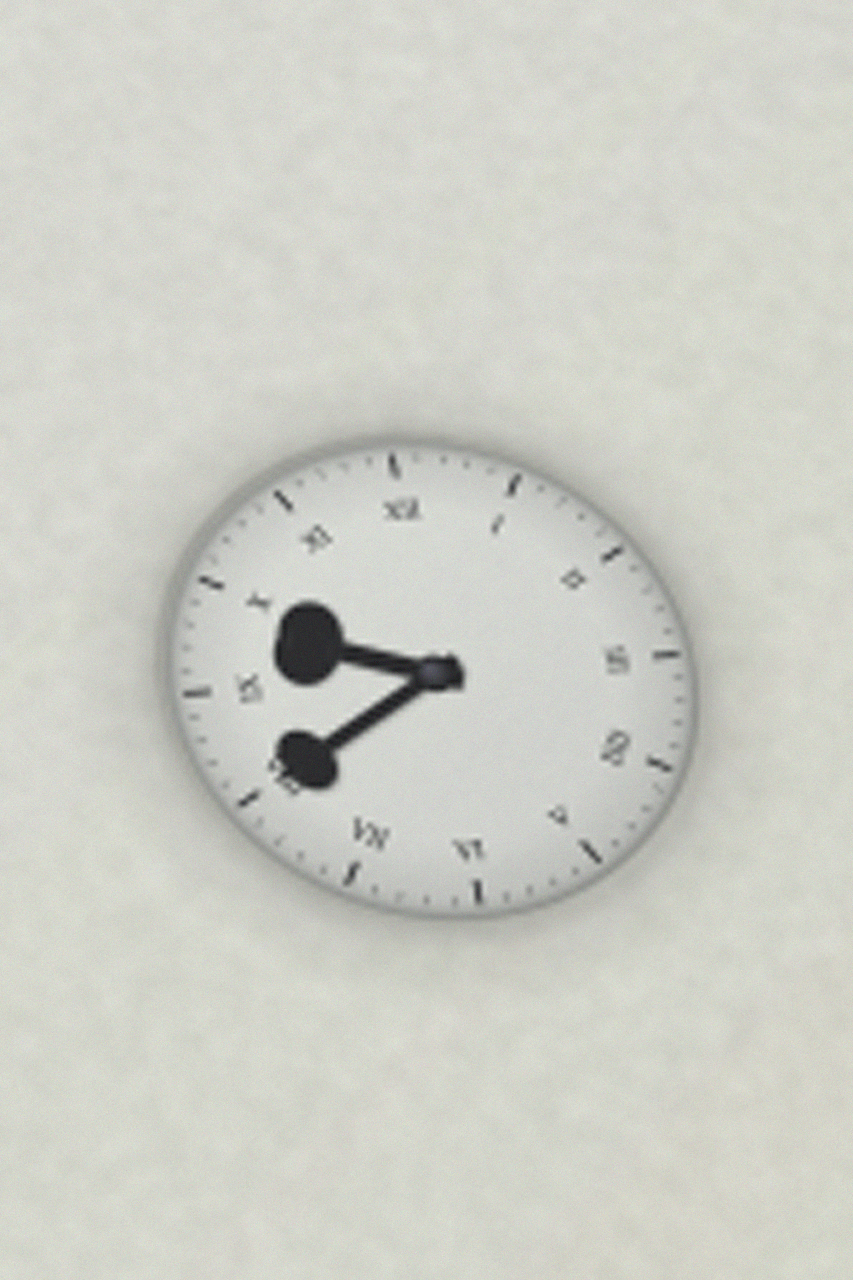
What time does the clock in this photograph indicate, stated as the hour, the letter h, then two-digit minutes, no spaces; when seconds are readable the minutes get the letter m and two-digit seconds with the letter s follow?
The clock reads 9h40
